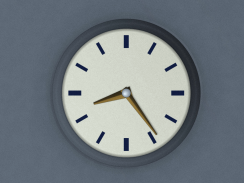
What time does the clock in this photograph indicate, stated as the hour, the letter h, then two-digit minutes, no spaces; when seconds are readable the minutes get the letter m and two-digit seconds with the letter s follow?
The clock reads 8h24
